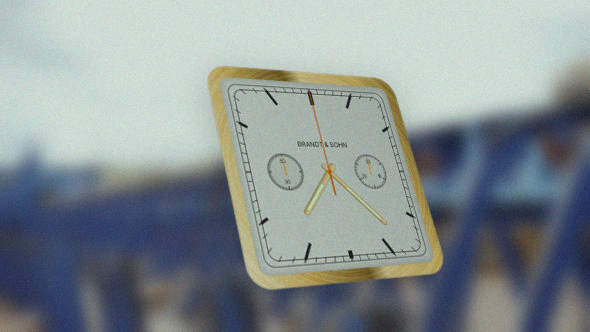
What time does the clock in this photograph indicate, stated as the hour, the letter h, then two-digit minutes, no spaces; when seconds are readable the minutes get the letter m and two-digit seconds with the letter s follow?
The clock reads 7h23
